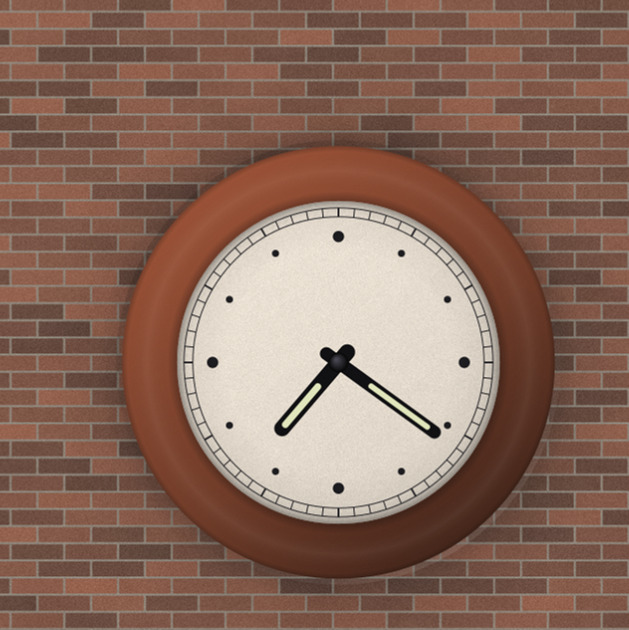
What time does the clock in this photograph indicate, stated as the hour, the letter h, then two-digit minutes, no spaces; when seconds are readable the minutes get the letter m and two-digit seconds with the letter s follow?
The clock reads 7h21
